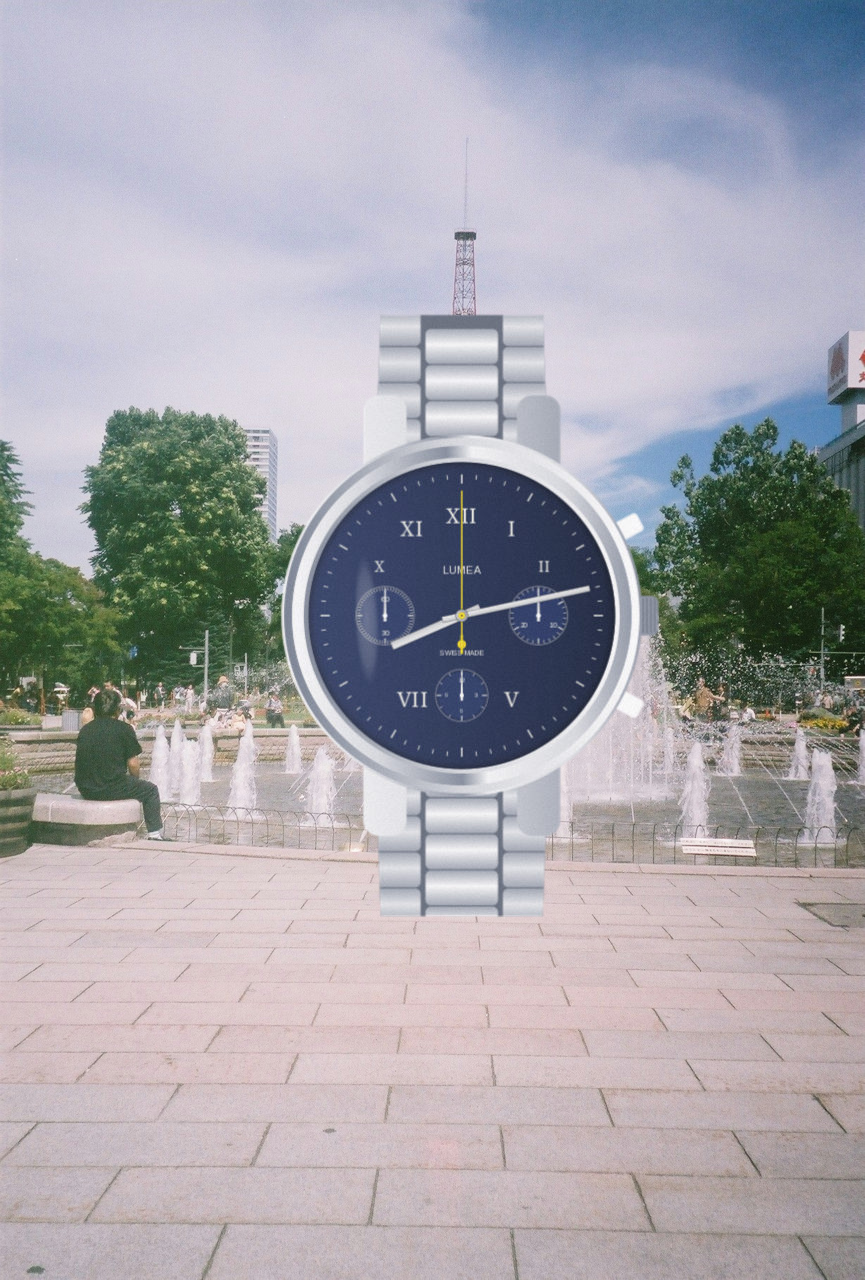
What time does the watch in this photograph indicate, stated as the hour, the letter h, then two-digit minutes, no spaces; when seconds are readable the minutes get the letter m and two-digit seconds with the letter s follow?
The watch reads 8h13
